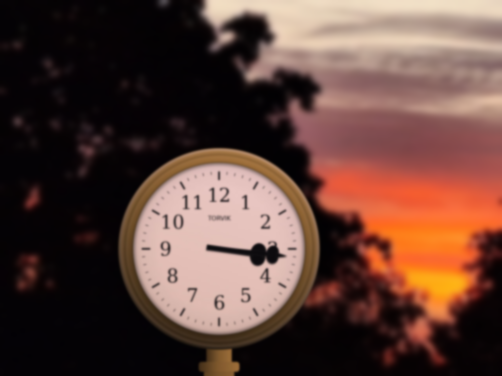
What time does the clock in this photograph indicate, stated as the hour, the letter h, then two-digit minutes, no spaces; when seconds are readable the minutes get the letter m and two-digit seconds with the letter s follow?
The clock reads 3h16
